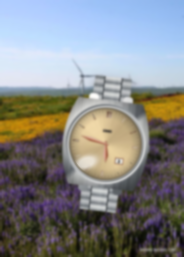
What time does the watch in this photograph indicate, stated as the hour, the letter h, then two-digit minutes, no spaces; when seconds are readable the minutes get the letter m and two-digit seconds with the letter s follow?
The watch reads 5h47
